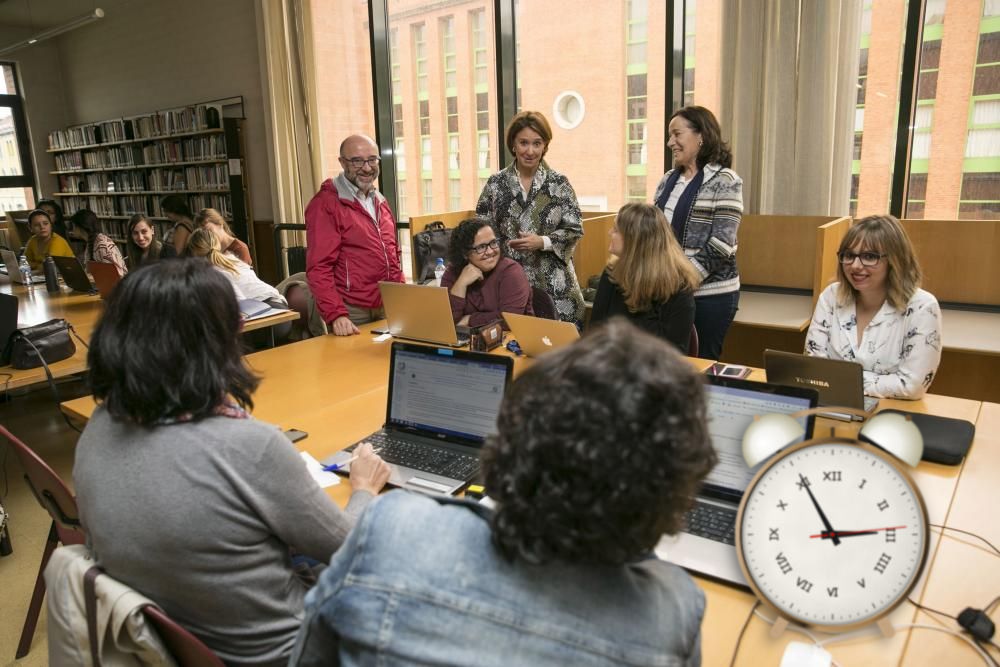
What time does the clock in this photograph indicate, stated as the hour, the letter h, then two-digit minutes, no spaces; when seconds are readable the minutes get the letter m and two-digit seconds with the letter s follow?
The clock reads 2h55m14s
